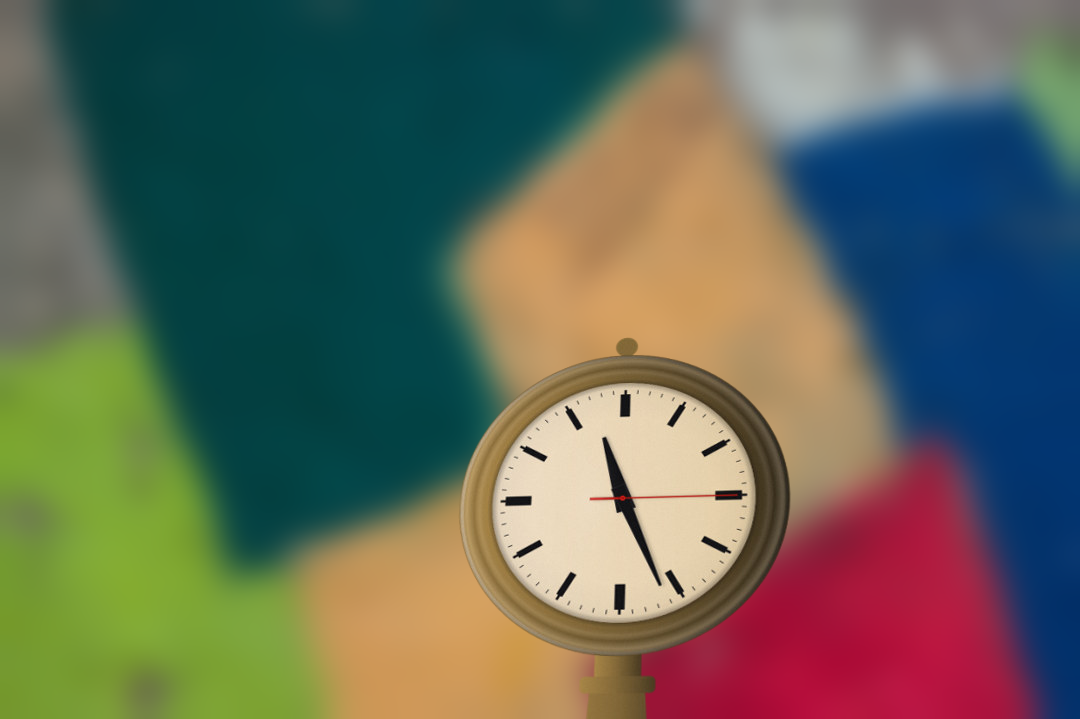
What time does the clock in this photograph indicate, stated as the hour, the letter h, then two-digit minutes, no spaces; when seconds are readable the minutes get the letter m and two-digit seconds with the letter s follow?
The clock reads 11h26m15s
